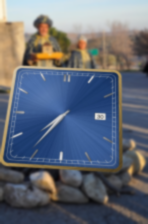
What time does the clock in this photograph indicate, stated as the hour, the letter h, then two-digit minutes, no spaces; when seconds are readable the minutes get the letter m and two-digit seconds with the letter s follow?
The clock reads 7h36
